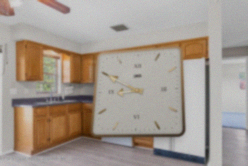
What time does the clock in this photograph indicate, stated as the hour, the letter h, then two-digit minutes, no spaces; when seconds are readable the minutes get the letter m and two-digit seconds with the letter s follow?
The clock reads 8h50
